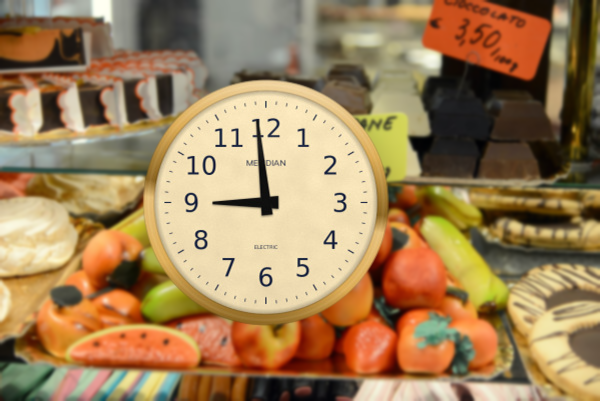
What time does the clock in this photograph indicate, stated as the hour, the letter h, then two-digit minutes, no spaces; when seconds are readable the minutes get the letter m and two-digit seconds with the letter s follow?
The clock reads 8h59
